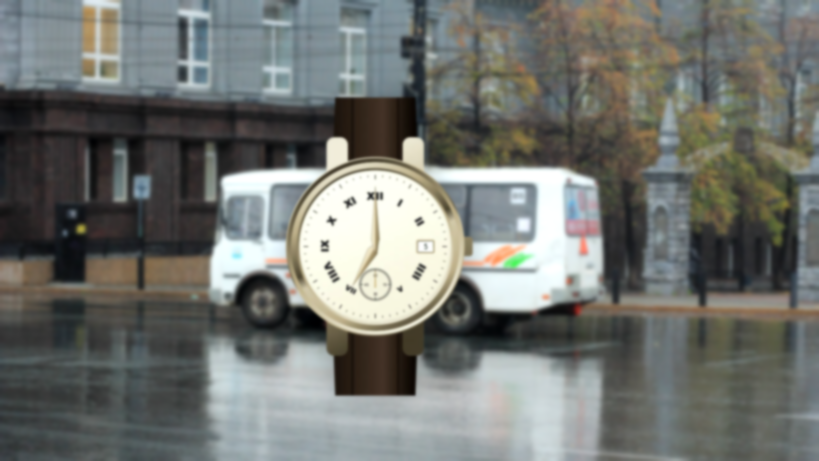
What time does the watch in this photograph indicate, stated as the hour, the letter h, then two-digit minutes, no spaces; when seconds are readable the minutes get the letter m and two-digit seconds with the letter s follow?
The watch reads 7h00
